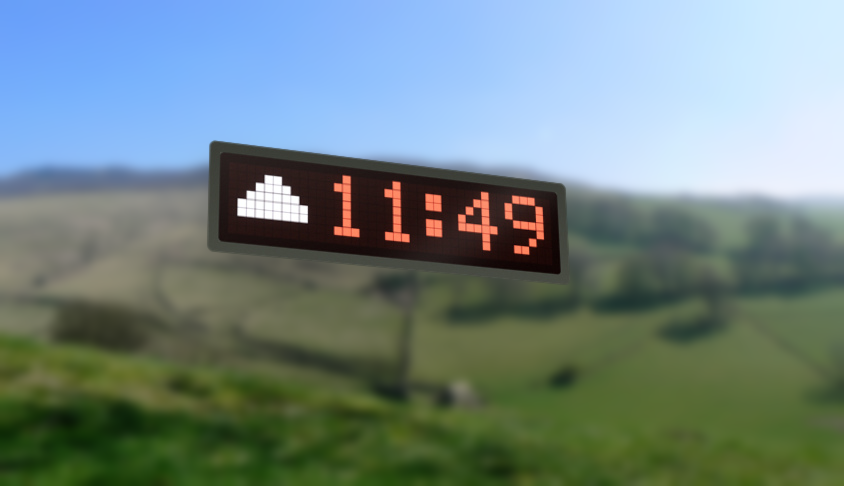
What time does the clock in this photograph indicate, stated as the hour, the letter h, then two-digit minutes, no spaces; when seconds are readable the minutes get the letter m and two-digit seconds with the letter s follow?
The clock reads 11h49
